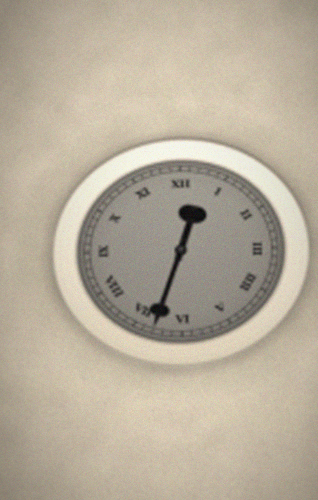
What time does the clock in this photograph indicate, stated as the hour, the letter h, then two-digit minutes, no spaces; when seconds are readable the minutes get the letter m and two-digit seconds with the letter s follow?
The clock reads 12h33
